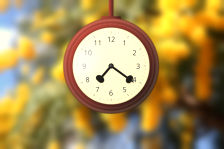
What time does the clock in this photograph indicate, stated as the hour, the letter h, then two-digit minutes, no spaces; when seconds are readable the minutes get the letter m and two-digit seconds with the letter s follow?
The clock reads 7h21
